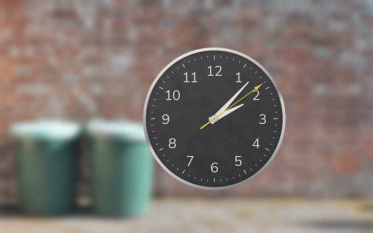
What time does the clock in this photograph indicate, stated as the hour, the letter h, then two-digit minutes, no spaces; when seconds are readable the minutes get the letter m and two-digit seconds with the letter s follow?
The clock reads 2h07m09s
